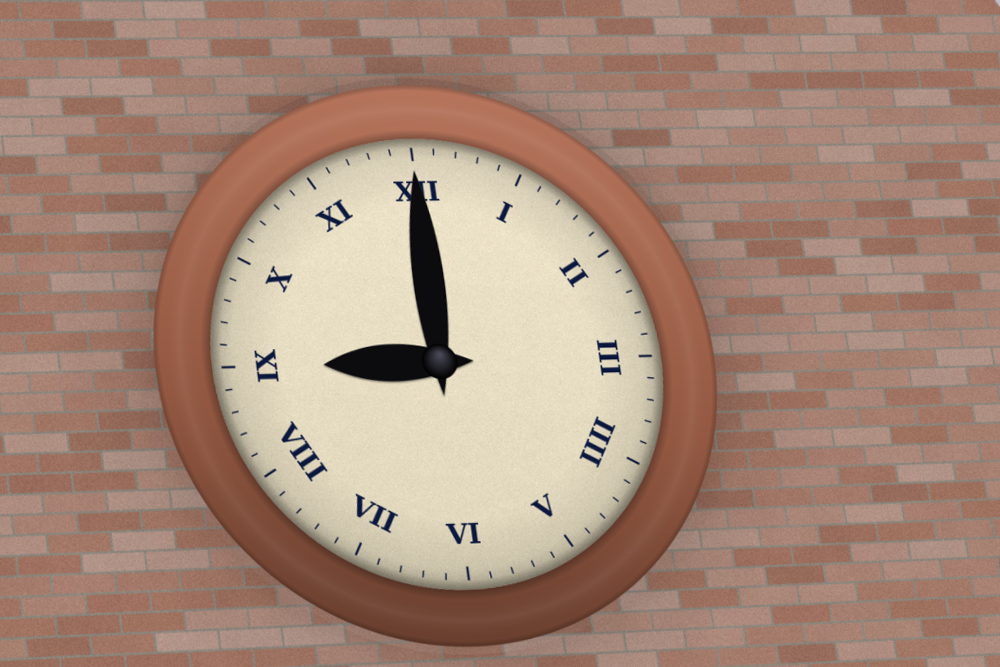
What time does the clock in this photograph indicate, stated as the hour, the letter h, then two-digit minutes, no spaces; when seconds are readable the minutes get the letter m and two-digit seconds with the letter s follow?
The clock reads 9h00
